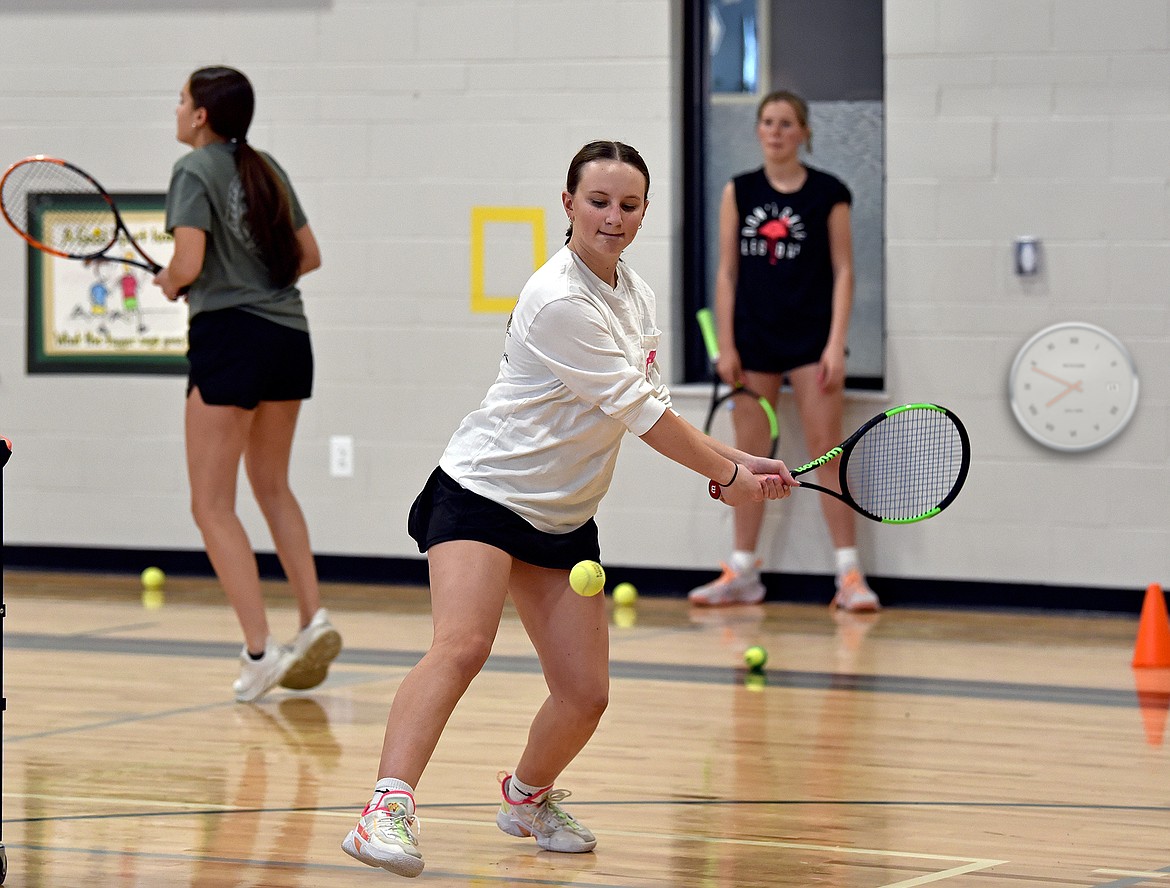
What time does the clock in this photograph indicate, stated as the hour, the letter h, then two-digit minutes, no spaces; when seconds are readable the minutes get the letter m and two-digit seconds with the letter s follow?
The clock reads 7h49
